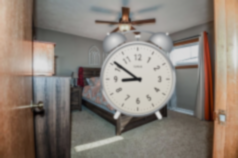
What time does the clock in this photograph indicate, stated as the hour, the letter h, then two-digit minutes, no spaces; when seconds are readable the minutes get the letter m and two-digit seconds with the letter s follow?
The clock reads 8h51
